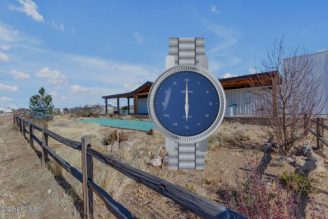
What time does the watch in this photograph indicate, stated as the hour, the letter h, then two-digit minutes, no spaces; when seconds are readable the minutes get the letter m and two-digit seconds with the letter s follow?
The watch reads 6h00
